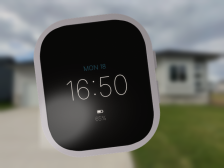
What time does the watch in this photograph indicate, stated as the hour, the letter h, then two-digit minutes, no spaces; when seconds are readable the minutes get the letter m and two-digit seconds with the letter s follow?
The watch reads 16h50
